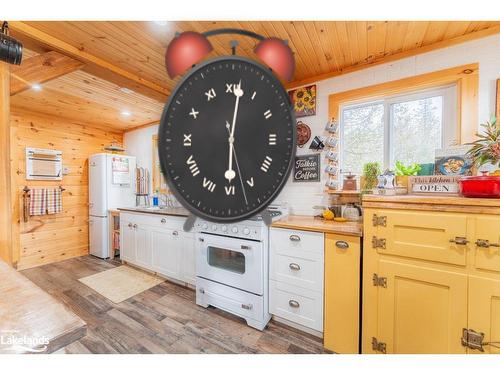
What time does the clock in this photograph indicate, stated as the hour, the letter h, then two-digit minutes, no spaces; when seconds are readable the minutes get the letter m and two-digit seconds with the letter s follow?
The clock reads 6h01m27s
